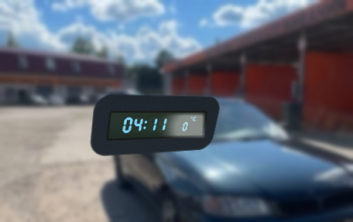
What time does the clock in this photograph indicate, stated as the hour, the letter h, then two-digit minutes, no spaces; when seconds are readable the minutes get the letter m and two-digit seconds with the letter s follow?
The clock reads 4h11
